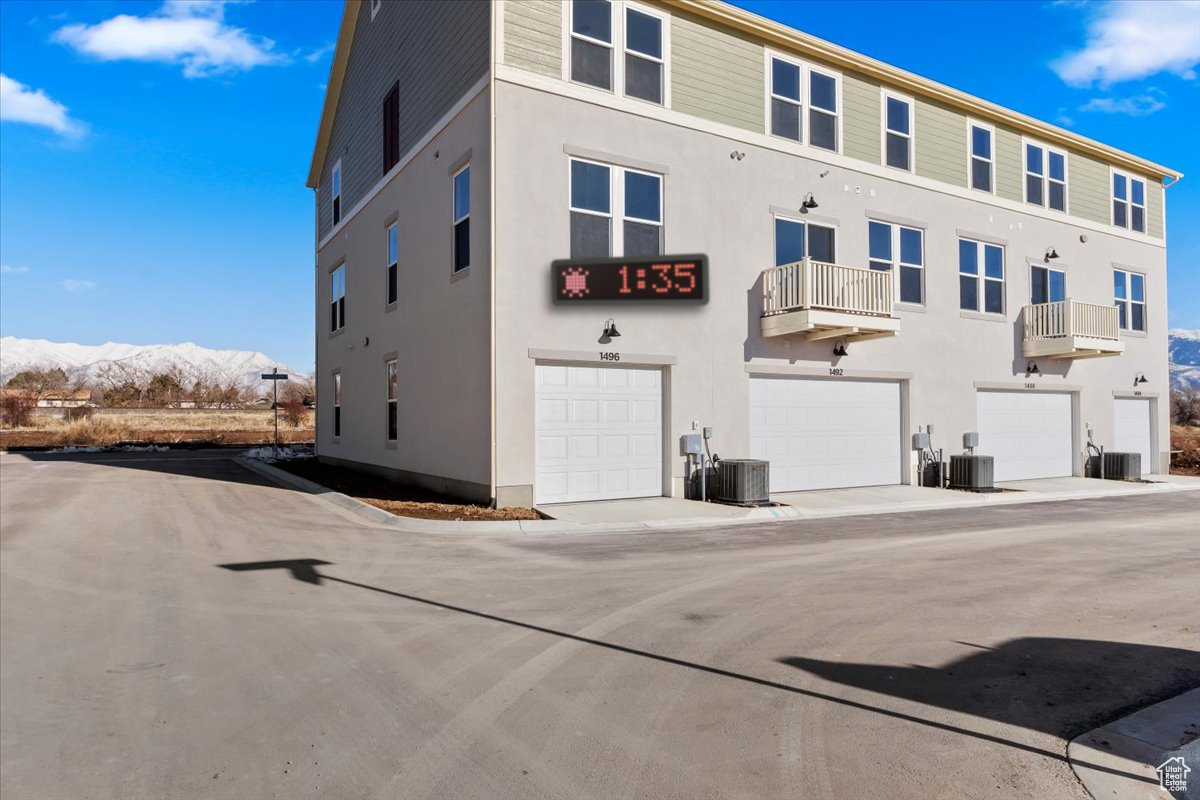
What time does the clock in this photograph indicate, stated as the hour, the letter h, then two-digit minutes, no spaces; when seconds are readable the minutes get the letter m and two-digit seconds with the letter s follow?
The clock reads 1h35
